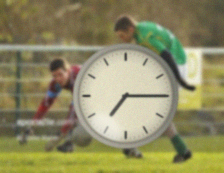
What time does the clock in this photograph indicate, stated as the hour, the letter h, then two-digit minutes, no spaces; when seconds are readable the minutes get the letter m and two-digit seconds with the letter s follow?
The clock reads 7h15
